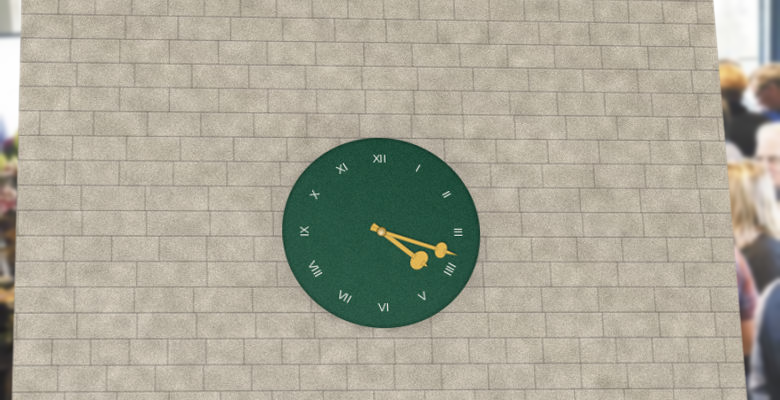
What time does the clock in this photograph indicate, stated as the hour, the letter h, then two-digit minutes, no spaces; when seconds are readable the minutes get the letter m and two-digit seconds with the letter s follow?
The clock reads 4h18
